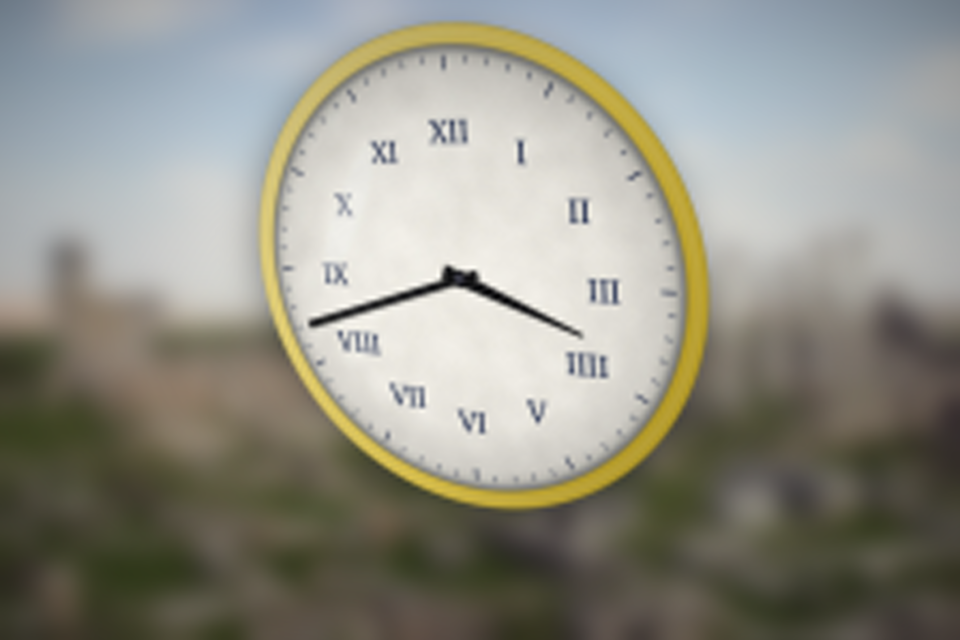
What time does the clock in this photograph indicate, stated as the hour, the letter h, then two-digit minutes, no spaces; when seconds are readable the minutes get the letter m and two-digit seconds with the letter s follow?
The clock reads 3h42
